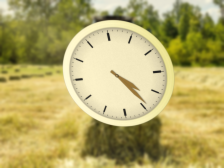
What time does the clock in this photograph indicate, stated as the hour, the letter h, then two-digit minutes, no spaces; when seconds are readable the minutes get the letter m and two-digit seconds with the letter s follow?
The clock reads 4h24
